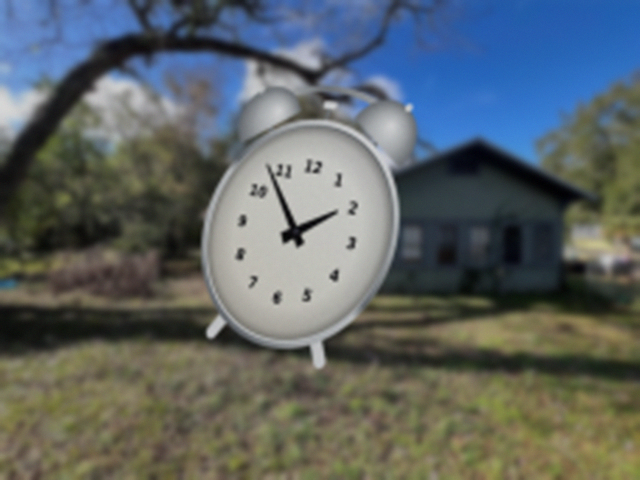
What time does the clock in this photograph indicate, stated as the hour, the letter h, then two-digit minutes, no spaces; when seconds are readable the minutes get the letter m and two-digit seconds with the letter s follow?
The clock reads 1h53
